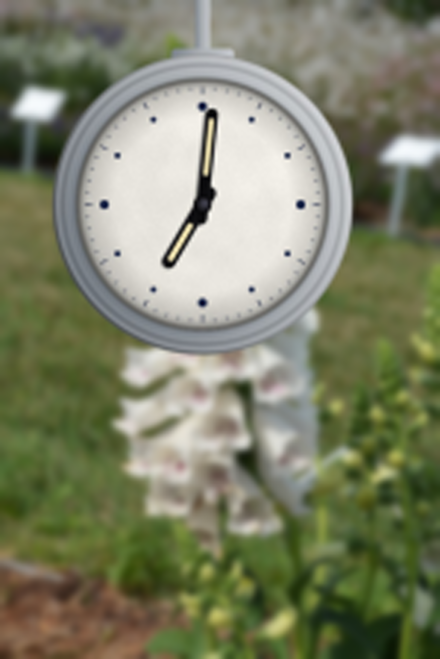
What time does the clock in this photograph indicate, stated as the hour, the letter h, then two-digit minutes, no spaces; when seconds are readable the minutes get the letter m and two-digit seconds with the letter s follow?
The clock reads 7h01
